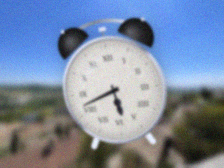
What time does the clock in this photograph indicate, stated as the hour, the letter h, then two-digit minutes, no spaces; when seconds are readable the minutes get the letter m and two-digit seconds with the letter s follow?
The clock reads 5h42
